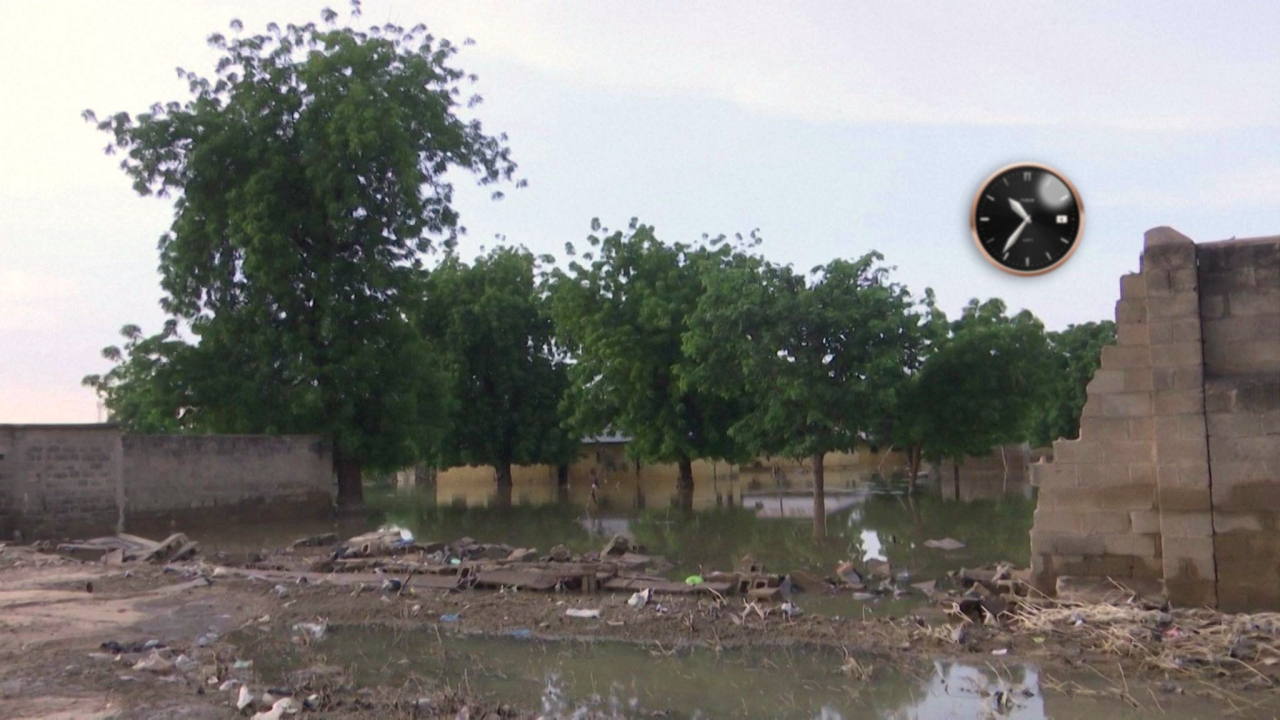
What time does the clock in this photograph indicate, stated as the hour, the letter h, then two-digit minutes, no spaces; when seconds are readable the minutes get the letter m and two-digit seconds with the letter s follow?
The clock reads 10h36
